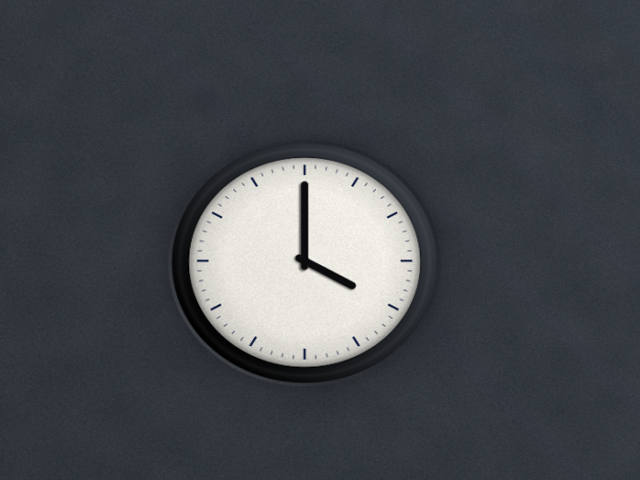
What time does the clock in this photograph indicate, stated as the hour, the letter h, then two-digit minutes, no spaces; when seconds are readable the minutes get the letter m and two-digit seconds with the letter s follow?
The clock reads 4h00
